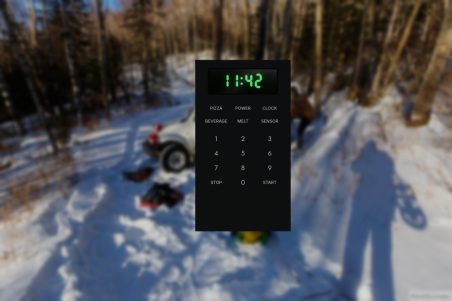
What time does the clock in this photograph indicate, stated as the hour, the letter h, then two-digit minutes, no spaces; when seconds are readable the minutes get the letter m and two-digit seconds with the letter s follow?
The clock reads 11h42
